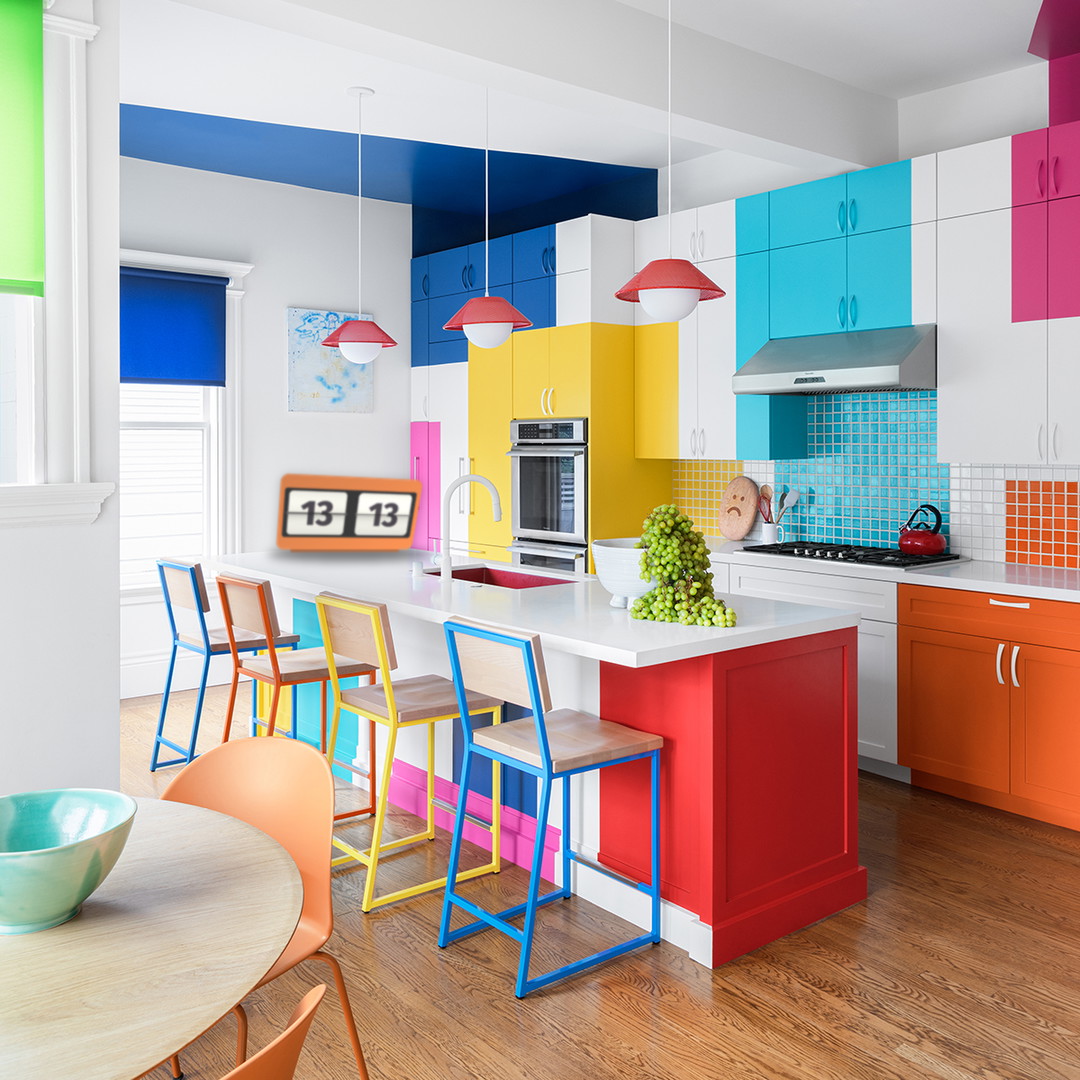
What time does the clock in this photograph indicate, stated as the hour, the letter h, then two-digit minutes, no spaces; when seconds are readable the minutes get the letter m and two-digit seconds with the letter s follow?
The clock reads 13h13
